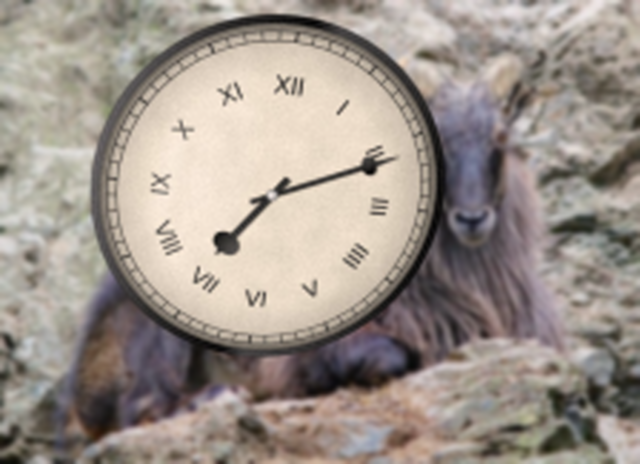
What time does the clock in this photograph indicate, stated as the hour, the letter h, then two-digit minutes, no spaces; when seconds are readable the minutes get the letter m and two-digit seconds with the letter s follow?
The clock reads 7h11
